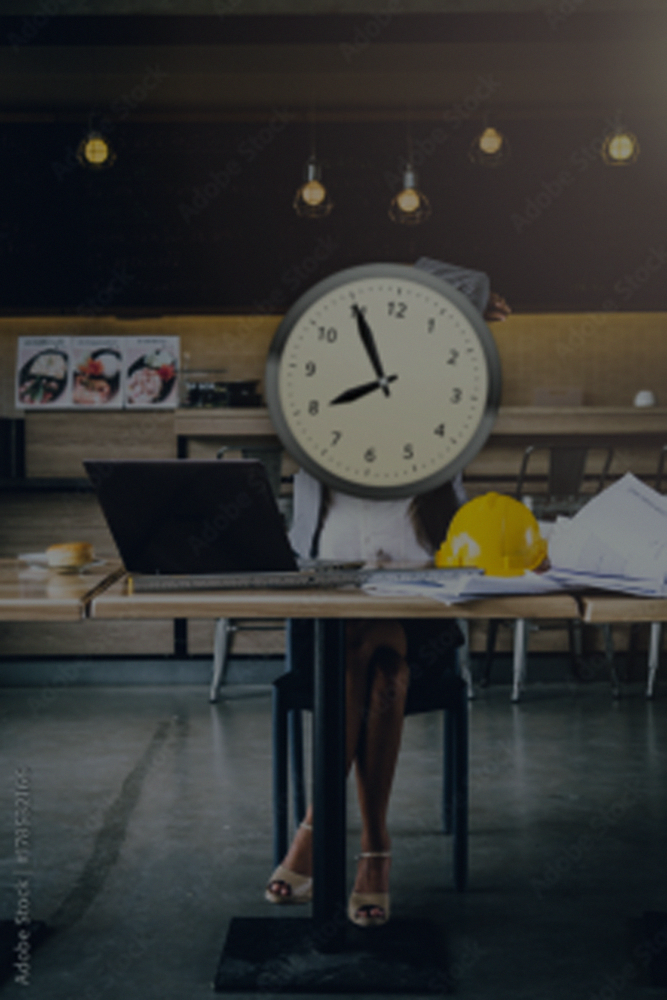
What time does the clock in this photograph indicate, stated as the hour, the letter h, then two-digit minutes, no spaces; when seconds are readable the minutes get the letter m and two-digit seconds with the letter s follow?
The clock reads 7h55
